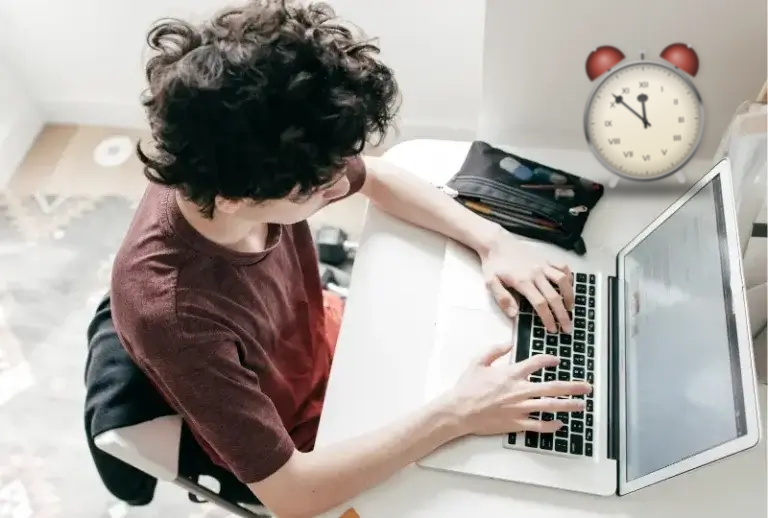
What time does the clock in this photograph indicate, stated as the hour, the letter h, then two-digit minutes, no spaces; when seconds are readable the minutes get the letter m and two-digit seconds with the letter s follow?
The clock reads 11h52
